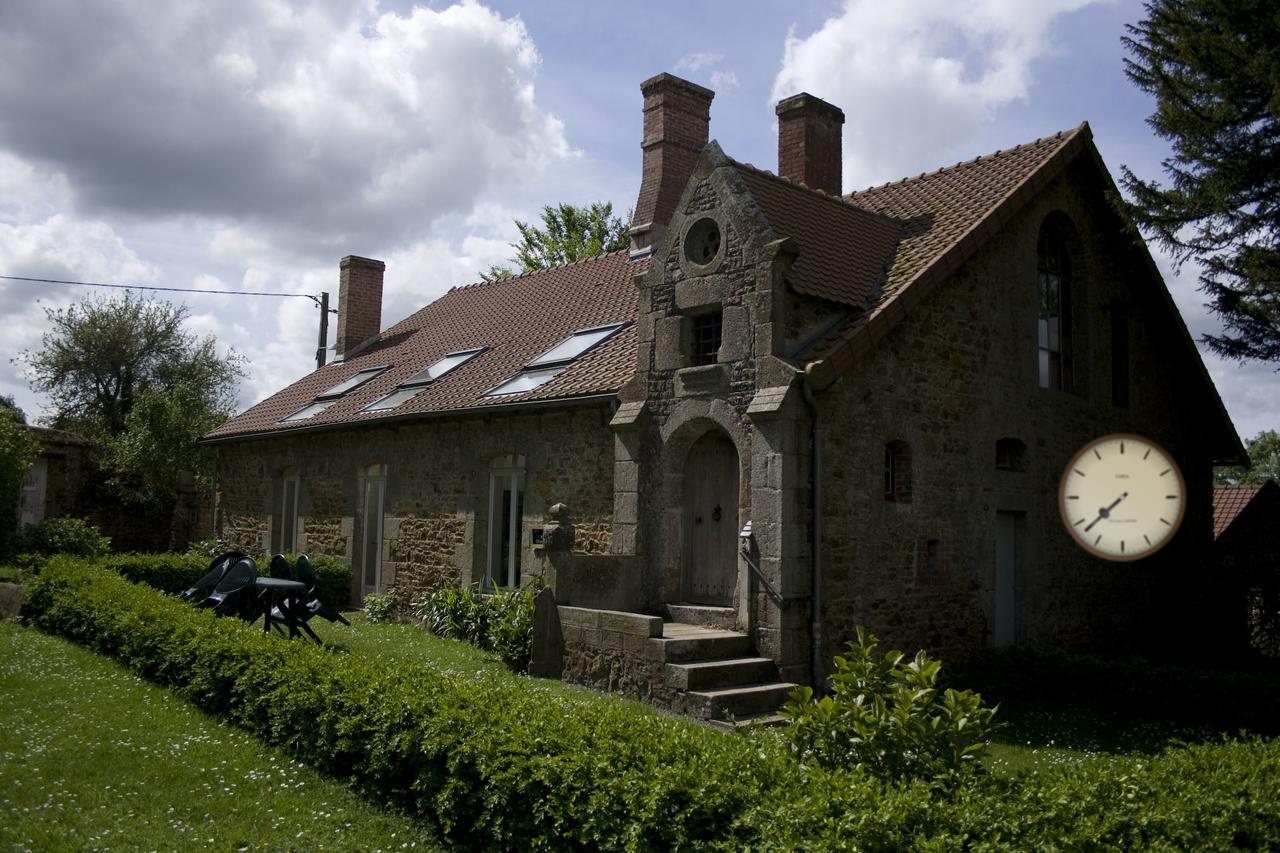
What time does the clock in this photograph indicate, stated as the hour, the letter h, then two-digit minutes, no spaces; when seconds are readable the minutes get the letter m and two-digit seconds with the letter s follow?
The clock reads 7h38
